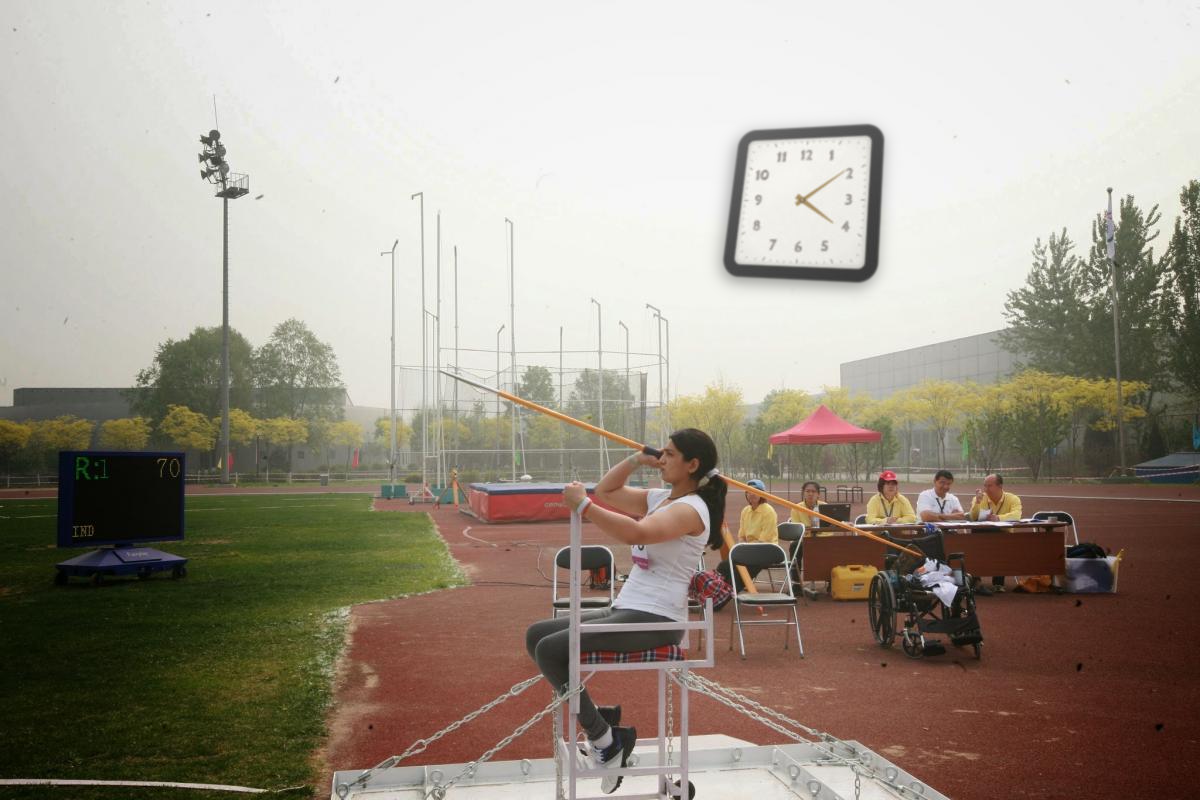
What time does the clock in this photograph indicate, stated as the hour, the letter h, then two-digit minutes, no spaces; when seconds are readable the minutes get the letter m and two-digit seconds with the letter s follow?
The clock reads 4h09
